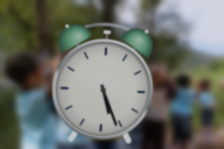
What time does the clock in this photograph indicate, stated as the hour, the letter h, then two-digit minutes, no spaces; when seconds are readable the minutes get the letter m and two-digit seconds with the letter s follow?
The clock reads 5h26
